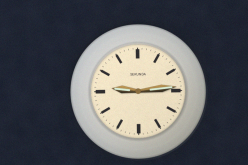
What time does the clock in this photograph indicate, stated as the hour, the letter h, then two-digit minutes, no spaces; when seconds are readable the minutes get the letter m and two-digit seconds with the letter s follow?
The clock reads 9h14
